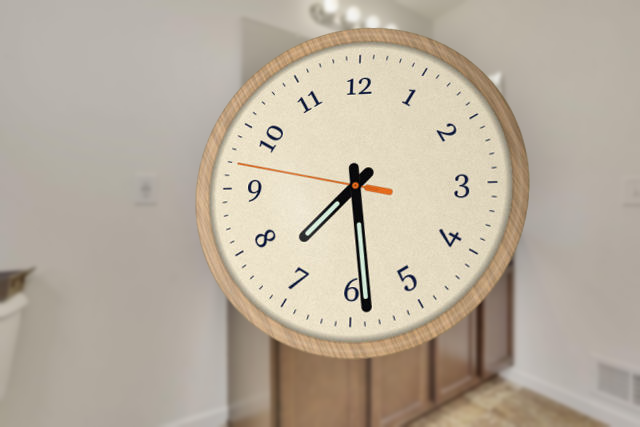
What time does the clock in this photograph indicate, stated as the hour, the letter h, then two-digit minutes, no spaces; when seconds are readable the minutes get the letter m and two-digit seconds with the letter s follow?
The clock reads 7h28m47s
